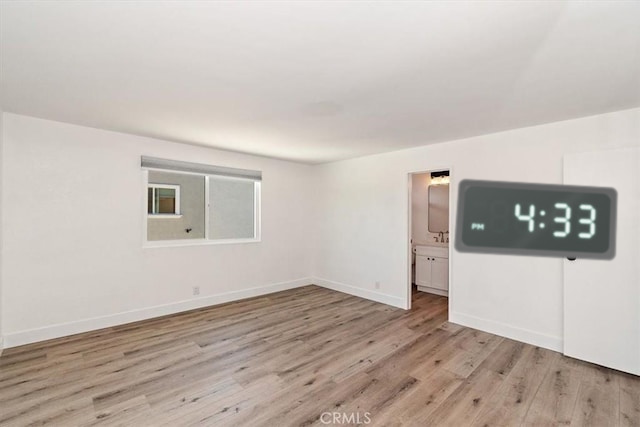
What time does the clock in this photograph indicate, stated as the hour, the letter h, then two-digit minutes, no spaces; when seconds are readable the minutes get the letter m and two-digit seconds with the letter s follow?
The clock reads 4h33
